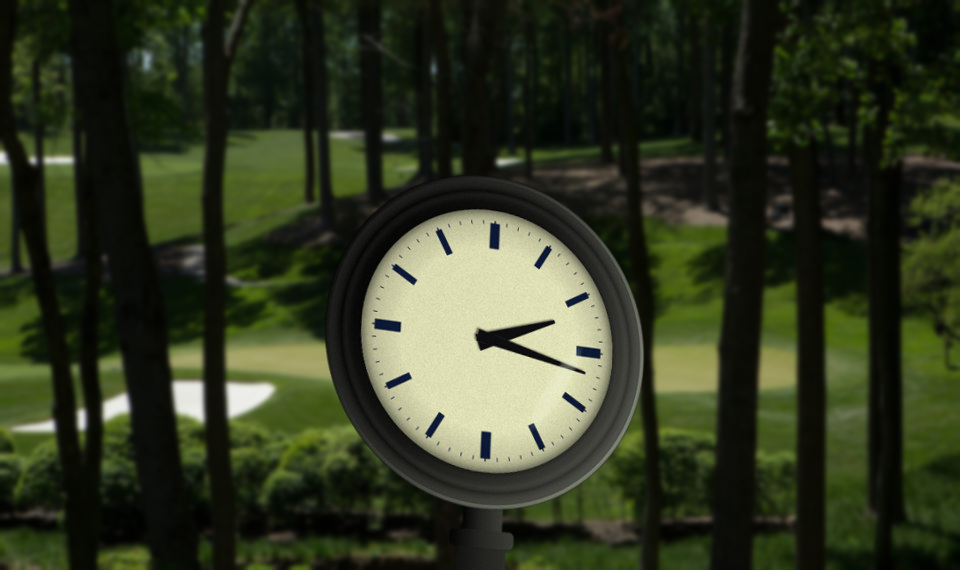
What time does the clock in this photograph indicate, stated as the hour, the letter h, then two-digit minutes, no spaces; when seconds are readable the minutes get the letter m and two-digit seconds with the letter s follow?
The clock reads 2h17
